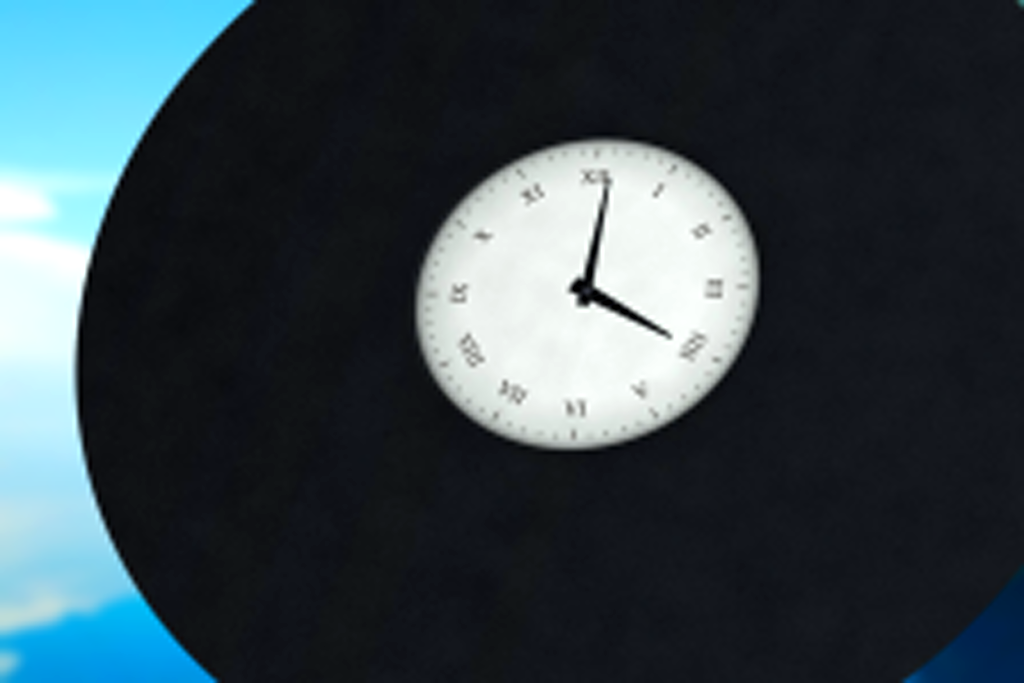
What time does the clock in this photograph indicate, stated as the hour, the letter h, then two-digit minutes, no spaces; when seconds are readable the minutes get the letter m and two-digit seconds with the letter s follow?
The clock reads 4h01
